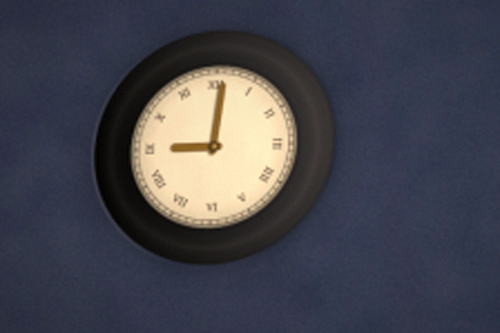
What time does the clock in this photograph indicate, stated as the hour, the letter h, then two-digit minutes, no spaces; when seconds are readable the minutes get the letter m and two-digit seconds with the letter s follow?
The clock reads 9h01
